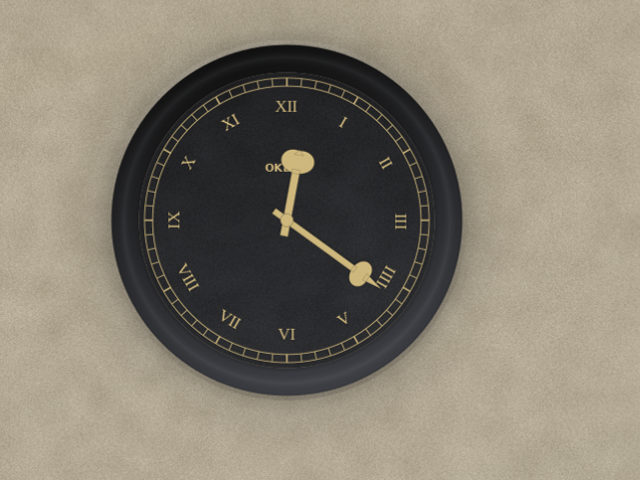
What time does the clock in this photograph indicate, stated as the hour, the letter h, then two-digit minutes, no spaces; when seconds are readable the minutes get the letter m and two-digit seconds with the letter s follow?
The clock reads 12h21
